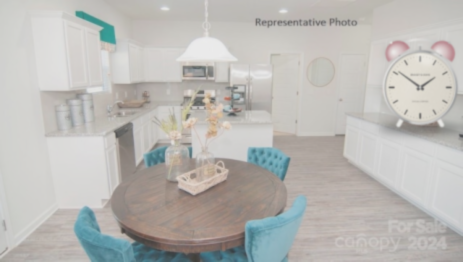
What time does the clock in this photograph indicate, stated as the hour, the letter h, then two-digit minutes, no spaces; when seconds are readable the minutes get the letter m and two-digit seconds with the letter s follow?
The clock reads 1h51
